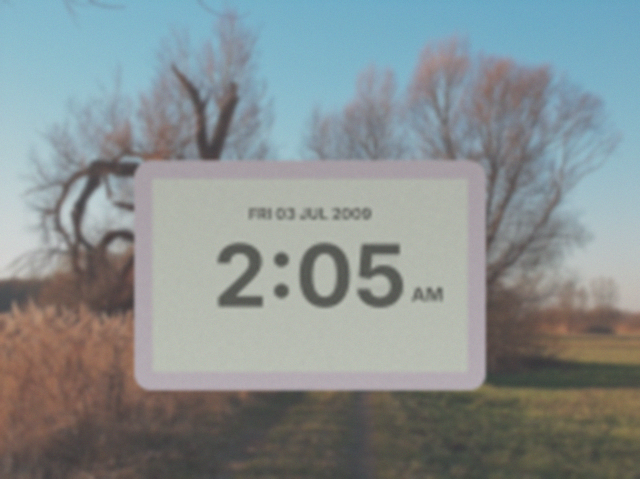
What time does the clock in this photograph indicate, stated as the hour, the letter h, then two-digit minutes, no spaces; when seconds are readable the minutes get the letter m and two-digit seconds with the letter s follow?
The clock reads 2h05
